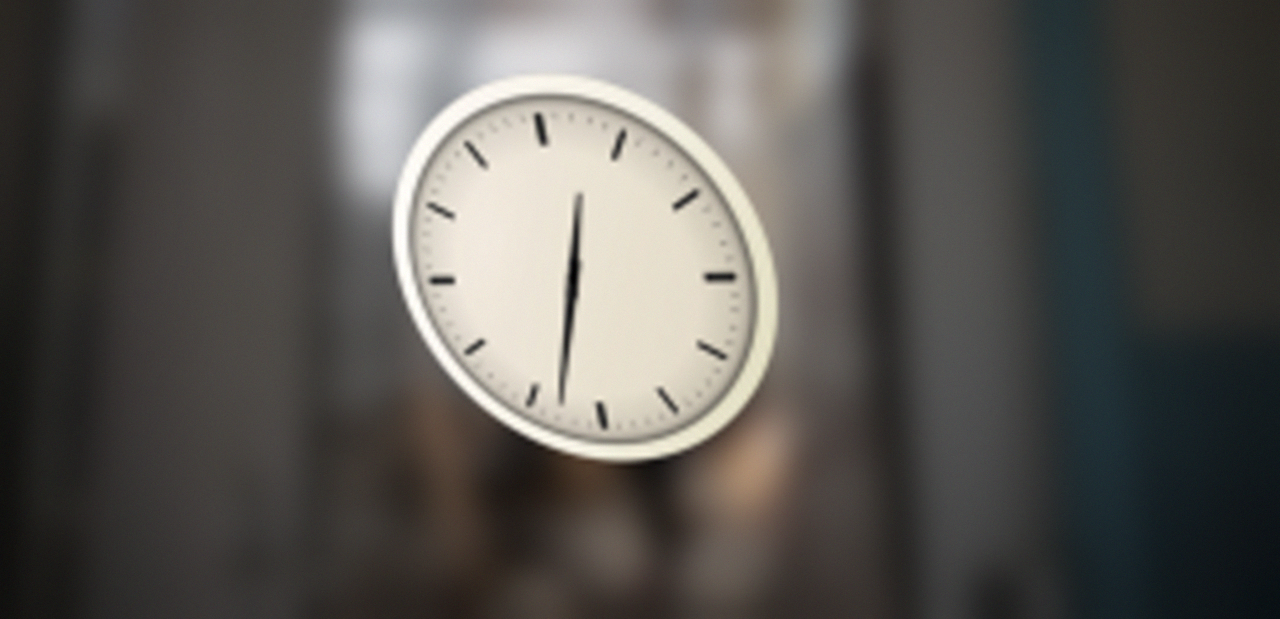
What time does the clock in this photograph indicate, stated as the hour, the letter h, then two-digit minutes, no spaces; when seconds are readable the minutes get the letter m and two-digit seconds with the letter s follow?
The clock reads 12h33
